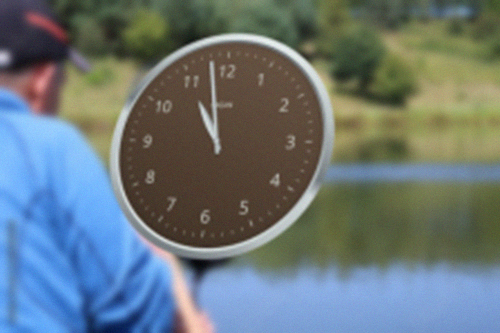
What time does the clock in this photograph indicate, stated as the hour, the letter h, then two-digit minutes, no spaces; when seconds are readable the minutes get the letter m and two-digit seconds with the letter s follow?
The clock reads 10h58
